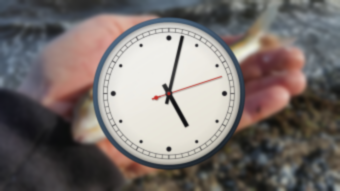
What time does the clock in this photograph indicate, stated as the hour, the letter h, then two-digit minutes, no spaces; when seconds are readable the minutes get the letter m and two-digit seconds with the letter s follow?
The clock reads 5h02m12s
